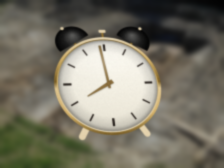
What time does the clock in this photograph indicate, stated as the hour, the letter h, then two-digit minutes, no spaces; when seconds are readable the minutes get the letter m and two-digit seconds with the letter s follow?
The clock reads 7h59
